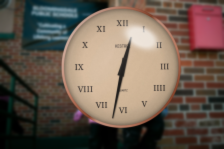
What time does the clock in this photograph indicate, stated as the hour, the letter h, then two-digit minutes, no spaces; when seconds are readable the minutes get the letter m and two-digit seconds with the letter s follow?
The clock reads 12h32
